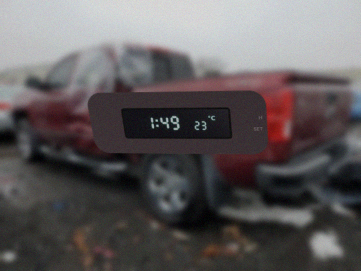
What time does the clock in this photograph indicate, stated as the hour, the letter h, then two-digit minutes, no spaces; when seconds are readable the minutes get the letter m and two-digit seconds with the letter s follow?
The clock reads 1h49
